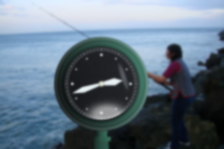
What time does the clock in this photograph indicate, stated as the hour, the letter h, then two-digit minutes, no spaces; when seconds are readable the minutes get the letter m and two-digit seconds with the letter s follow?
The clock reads 2h42
